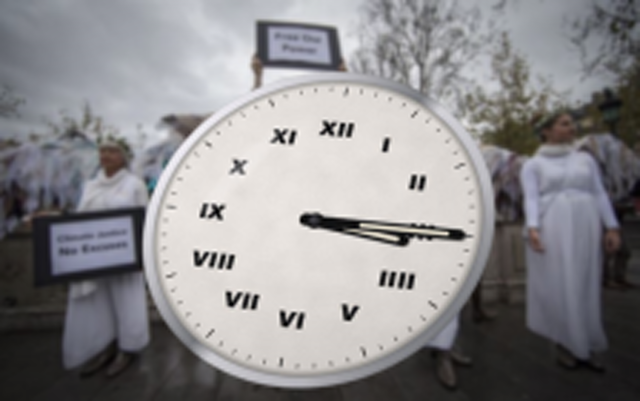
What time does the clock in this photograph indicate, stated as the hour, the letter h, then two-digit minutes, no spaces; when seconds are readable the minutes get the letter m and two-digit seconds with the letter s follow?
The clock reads 3h15
